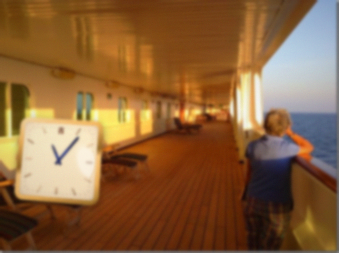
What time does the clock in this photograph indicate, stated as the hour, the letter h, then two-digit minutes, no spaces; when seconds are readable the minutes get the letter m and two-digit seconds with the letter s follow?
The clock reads 11h06
